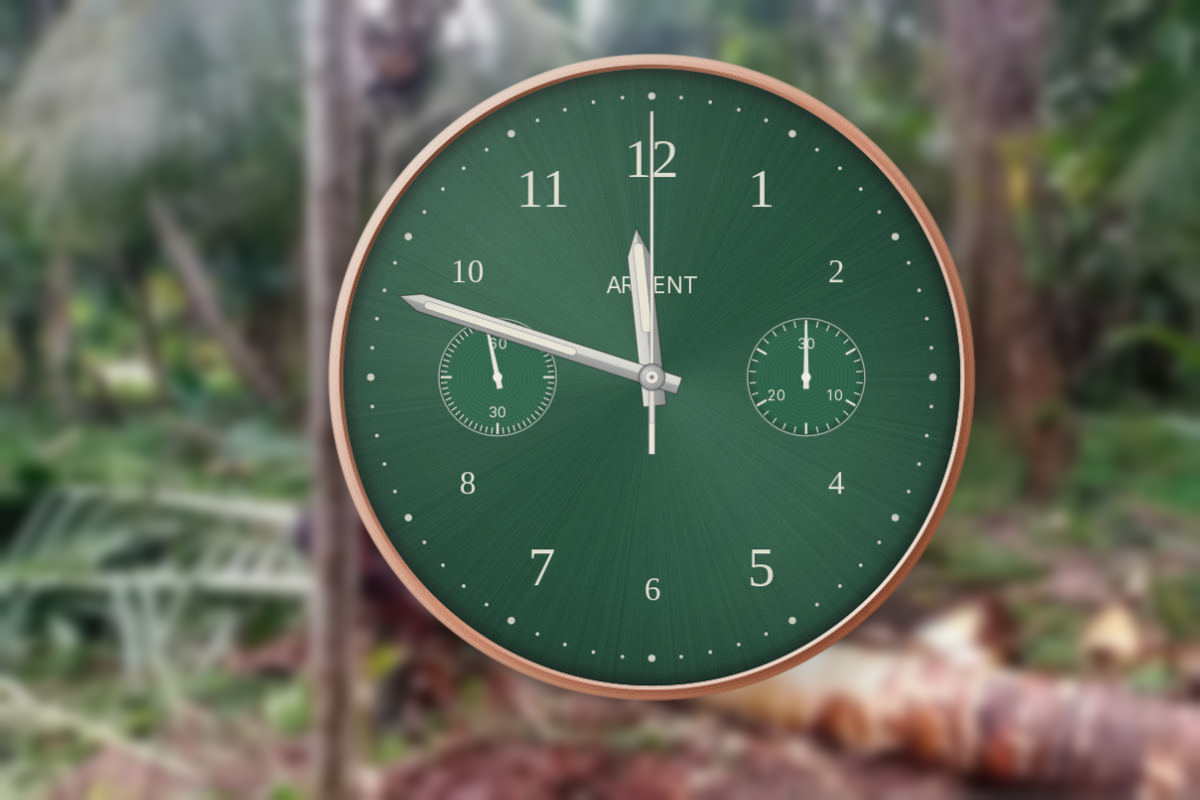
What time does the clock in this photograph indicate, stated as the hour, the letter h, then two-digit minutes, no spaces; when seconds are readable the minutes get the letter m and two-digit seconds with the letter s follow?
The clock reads 11h47m58s
